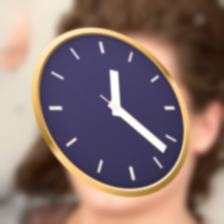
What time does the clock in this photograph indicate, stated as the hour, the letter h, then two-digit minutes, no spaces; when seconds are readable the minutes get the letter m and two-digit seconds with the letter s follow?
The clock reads 12h22m22s
